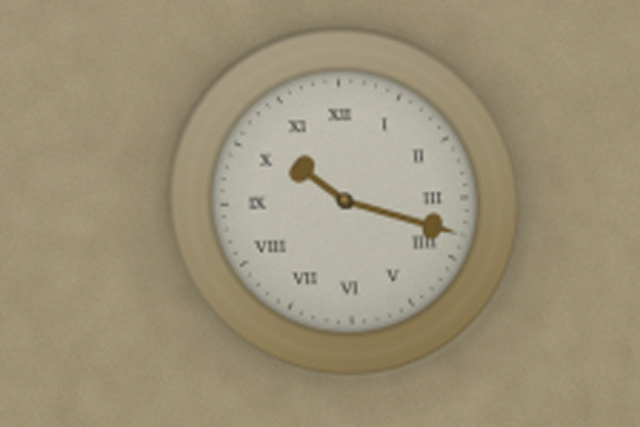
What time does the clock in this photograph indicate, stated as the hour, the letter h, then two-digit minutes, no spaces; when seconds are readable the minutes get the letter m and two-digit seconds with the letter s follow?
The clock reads 10h18
